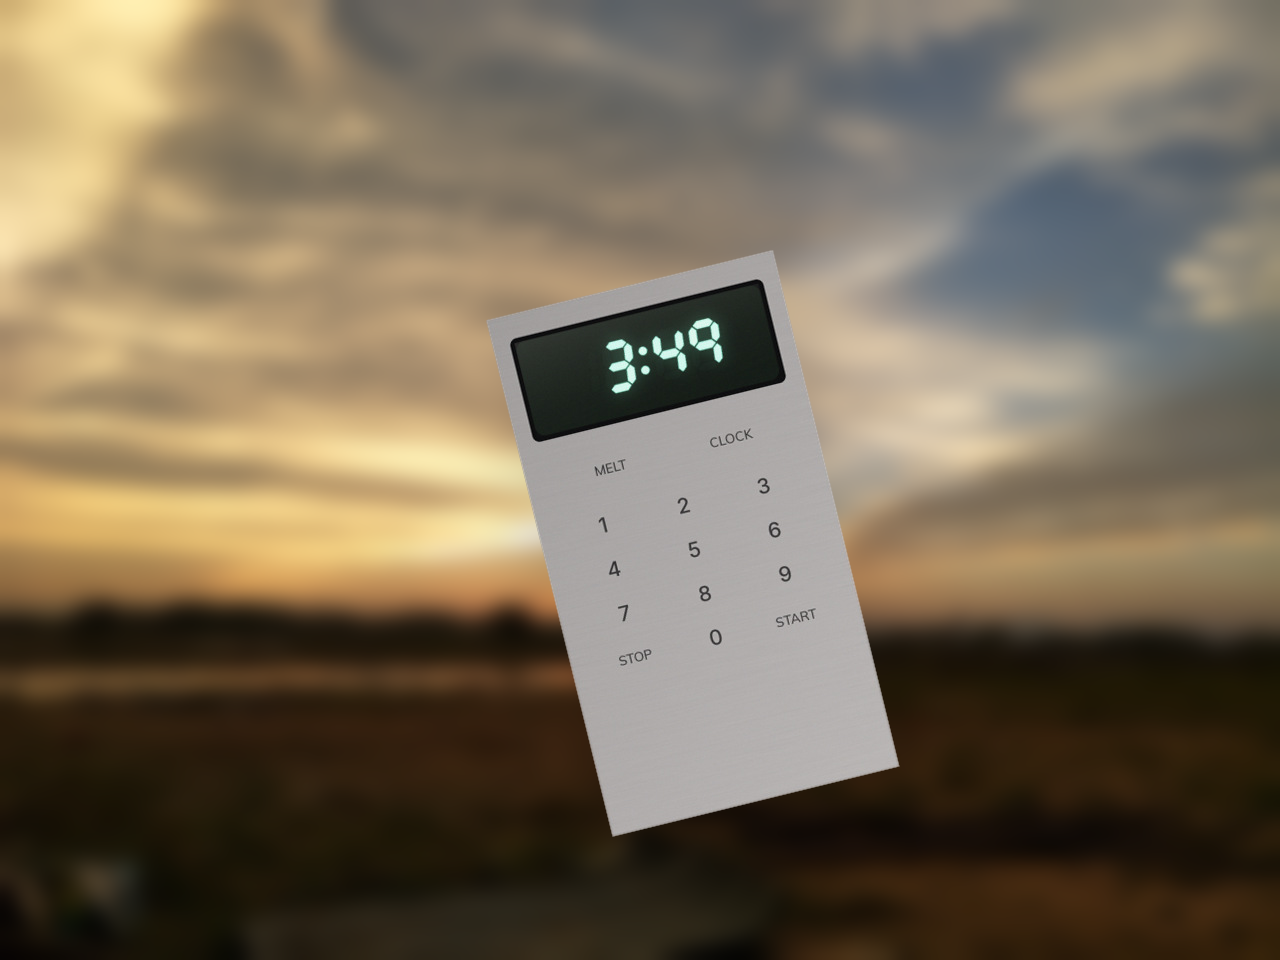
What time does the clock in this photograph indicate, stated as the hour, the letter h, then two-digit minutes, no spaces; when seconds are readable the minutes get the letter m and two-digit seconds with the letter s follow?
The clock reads 3h49
